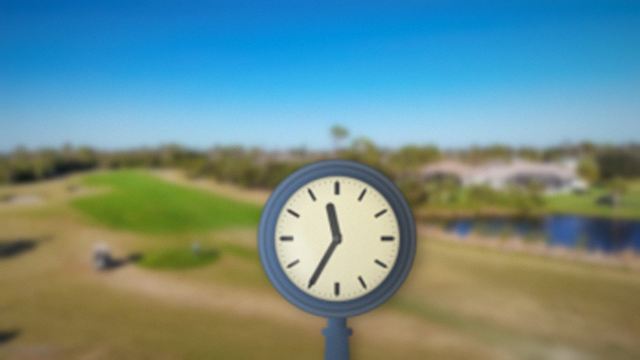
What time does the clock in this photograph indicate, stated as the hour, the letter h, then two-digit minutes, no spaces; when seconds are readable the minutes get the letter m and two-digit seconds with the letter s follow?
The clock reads 11h35
